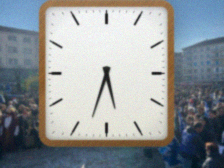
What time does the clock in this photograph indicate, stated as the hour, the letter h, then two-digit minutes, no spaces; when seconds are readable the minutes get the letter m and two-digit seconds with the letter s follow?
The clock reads 5h33
